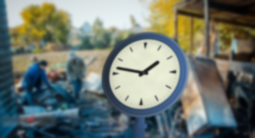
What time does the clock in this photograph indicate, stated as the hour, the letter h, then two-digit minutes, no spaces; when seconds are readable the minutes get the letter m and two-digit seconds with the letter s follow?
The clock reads 1h47
